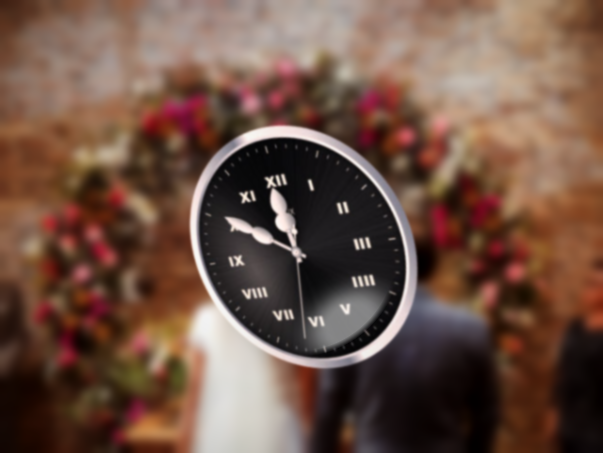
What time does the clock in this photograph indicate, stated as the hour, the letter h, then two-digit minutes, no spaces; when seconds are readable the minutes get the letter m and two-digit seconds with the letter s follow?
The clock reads 11h50m32s
